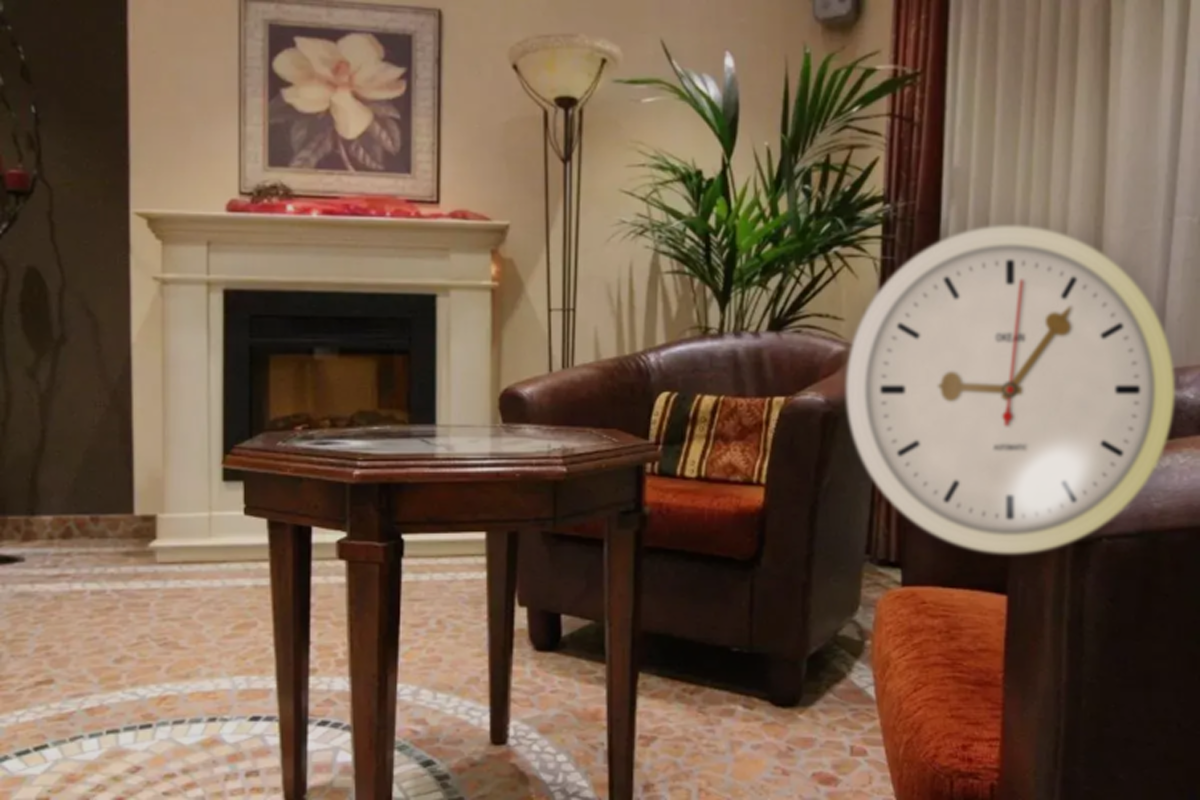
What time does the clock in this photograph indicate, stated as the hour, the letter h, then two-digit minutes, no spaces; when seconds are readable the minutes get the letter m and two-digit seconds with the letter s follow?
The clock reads 9h06m01s
